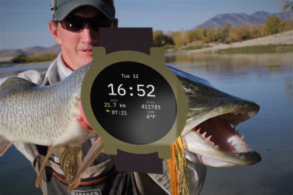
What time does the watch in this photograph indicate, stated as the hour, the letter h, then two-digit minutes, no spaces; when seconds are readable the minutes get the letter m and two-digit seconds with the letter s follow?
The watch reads 16h52
